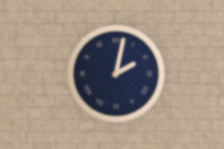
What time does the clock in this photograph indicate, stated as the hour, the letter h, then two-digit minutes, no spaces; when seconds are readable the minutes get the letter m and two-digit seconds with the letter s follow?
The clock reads 2h02
